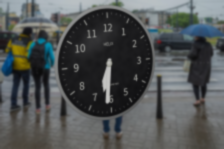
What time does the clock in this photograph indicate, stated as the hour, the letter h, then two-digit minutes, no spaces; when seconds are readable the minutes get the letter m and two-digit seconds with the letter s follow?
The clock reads 6h31
